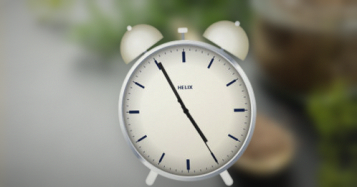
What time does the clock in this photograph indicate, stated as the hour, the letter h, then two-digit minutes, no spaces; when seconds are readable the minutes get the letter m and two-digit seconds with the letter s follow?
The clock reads 4h55m25s
